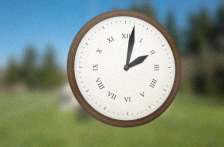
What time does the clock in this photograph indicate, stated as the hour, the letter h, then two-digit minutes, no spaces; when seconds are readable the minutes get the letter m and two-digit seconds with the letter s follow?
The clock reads 2h02
